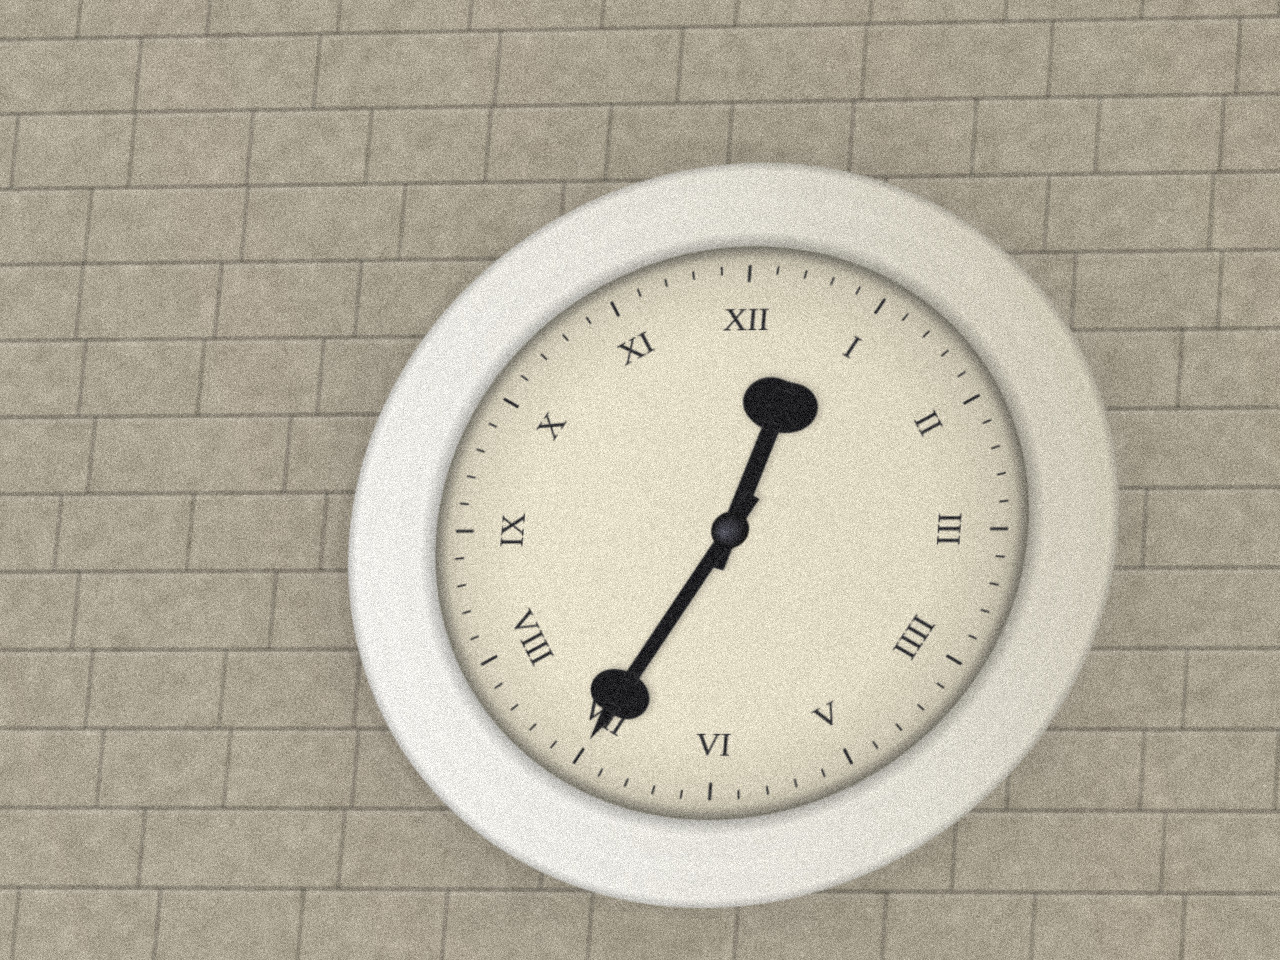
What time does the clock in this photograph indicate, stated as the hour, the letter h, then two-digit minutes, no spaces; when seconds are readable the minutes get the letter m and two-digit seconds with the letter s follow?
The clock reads 12h35
